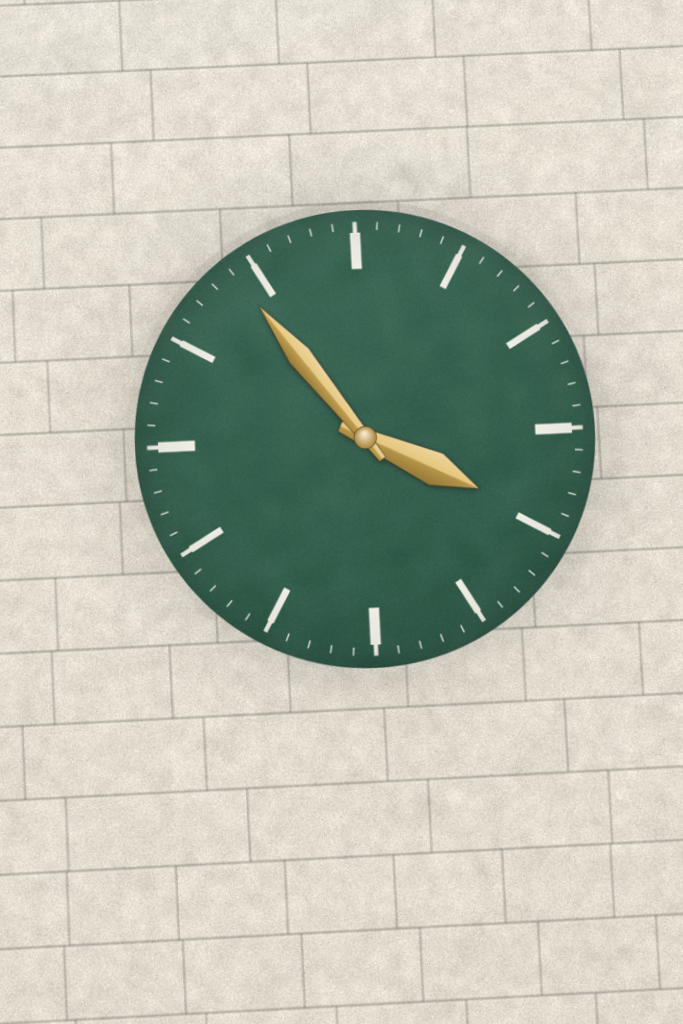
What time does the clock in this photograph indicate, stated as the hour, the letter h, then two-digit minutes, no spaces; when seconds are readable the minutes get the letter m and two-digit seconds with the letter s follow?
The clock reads 3h54
